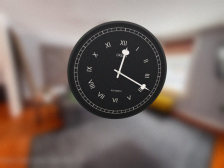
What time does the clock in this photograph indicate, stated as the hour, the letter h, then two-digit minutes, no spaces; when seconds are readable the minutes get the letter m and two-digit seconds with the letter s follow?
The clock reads 12h19
